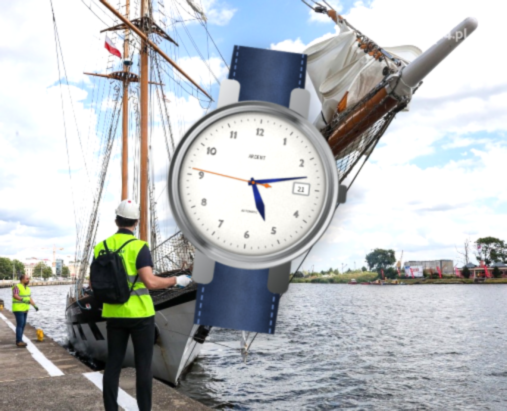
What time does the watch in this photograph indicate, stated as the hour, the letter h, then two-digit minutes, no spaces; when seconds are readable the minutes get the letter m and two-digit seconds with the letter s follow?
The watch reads 5h12m46s
